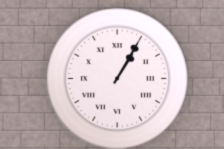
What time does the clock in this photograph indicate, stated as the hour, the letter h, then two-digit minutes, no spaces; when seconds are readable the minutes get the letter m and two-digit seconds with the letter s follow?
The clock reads 1h05
